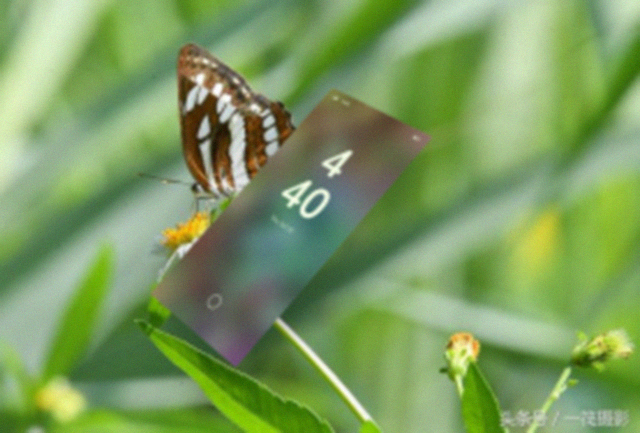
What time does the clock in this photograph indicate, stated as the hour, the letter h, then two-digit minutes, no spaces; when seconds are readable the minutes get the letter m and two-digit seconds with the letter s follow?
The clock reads 4h40
